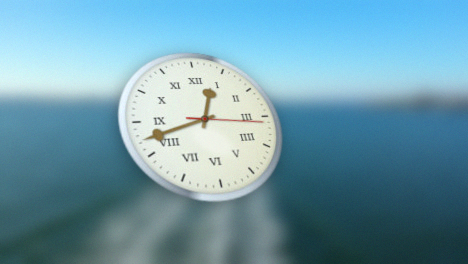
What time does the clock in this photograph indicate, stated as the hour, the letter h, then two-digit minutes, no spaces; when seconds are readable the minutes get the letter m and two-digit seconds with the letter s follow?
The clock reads 12h42m16s
